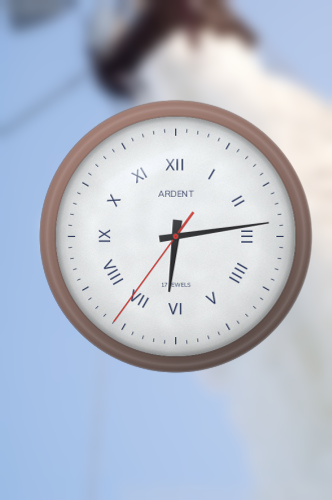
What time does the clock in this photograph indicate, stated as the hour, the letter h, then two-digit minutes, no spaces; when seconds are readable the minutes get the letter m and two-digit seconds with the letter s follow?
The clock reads 6h13m36s
